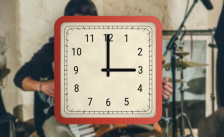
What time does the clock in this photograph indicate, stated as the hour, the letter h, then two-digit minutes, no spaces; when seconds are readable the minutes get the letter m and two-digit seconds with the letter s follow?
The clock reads 3h00
